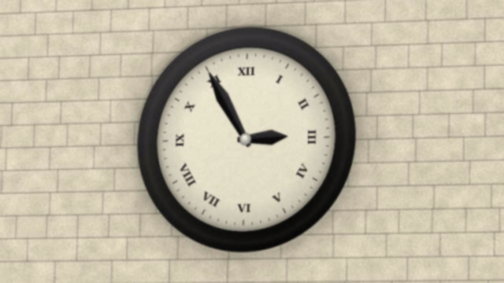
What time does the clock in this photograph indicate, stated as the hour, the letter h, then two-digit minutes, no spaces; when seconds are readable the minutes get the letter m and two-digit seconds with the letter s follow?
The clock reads 2h55
